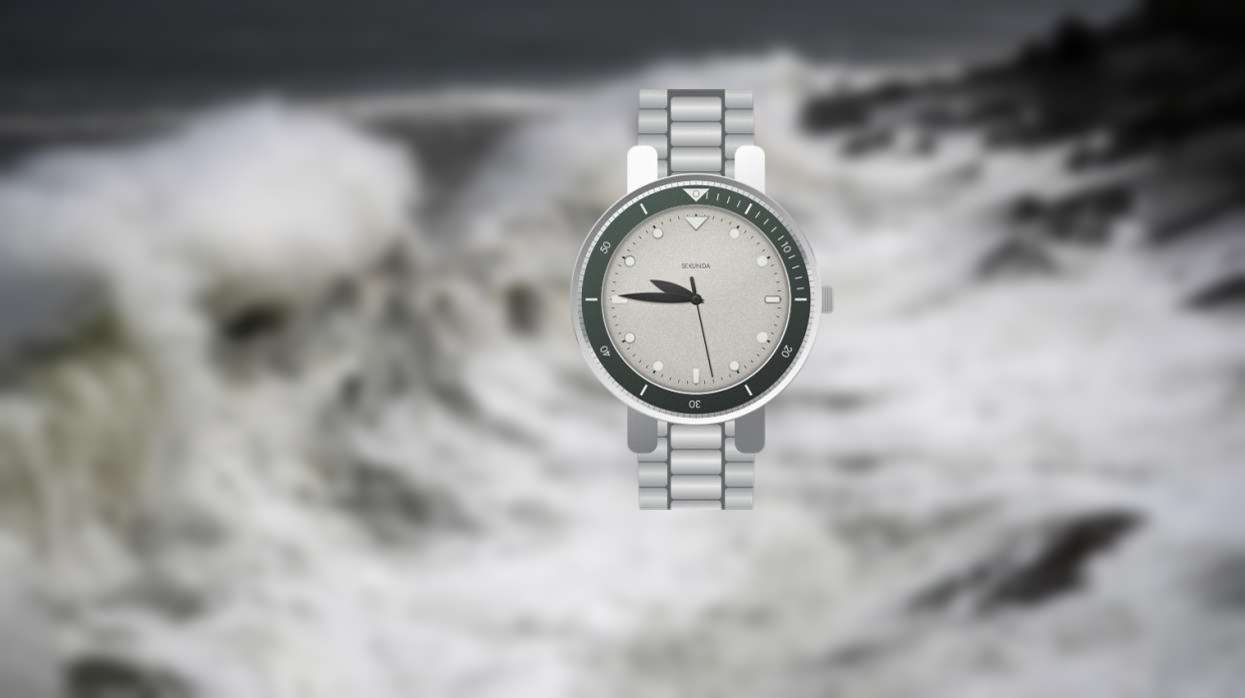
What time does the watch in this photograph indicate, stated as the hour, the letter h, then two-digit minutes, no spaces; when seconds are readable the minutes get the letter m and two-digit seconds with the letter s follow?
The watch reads 9h45m28s
